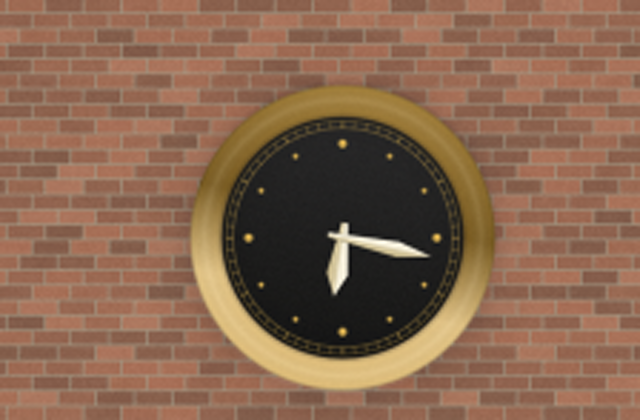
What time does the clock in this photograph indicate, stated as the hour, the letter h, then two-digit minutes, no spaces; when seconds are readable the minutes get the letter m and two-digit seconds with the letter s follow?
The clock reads 6h17
